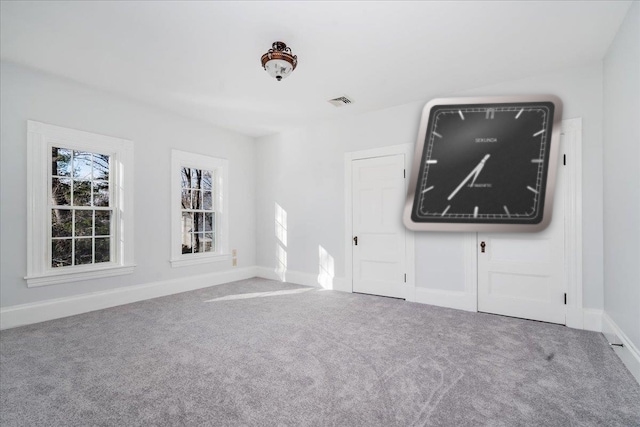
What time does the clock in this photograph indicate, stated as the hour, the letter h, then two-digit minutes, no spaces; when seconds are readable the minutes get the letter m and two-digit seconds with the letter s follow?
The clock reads 6h36
